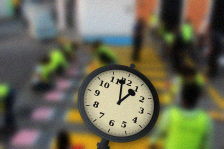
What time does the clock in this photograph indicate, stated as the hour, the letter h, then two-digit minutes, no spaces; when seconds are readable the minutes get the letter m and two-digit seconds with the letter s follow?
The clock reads 12h58
